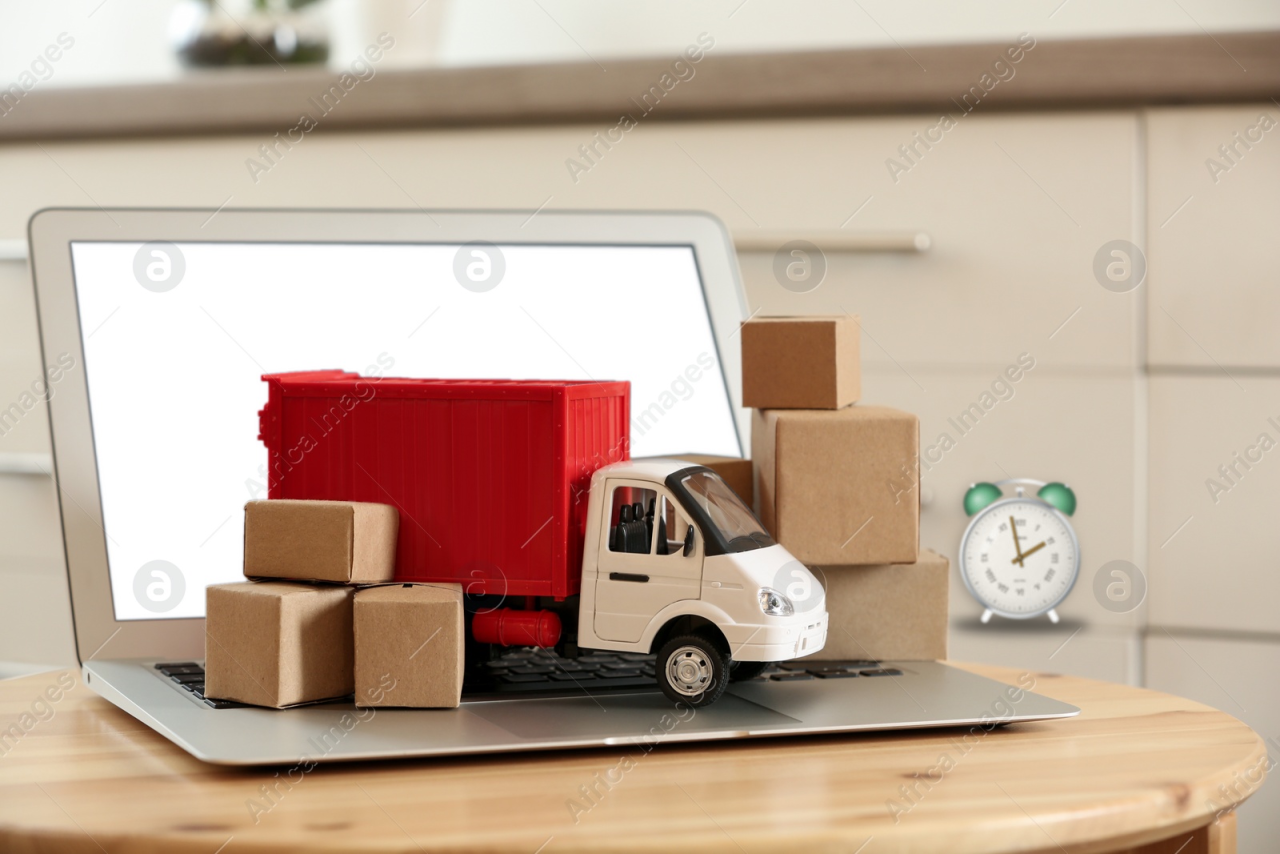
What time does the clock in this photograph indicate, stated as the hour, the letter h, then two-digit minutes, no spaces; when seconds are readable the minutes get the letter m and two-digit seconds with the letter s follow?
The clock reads 1h58
